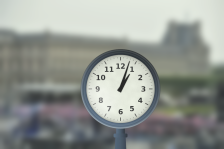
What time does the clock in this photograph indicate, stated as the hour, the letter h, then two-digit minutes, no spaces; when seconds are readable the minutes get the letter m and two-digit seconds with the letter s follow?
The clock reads 1h03
